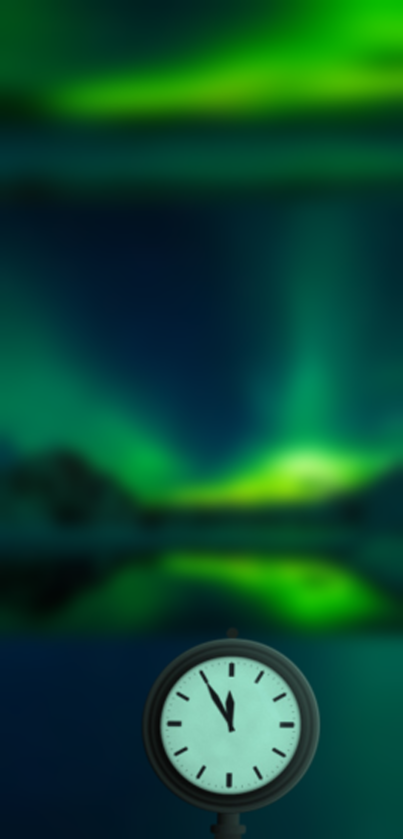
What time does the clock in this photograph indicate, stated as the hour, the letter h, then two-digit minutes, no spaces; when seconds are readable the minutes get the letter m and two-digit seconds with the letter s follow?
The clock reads 11h55
